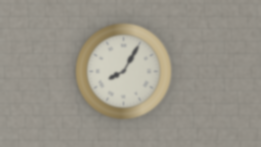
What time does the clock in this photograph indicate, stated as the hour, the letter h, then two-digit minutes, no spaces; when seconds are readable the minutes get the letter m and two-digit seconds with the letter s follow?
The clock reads 8h05
